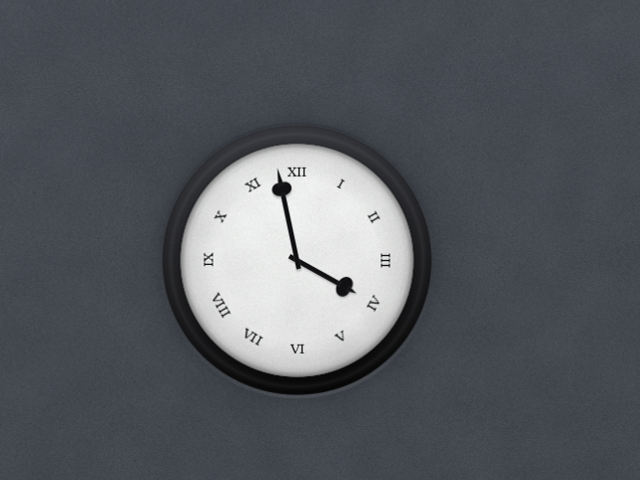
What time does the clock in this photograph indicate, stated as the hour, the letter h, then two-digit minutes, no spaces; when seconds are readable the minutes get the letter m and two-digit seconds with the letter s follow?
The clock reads 3h58
